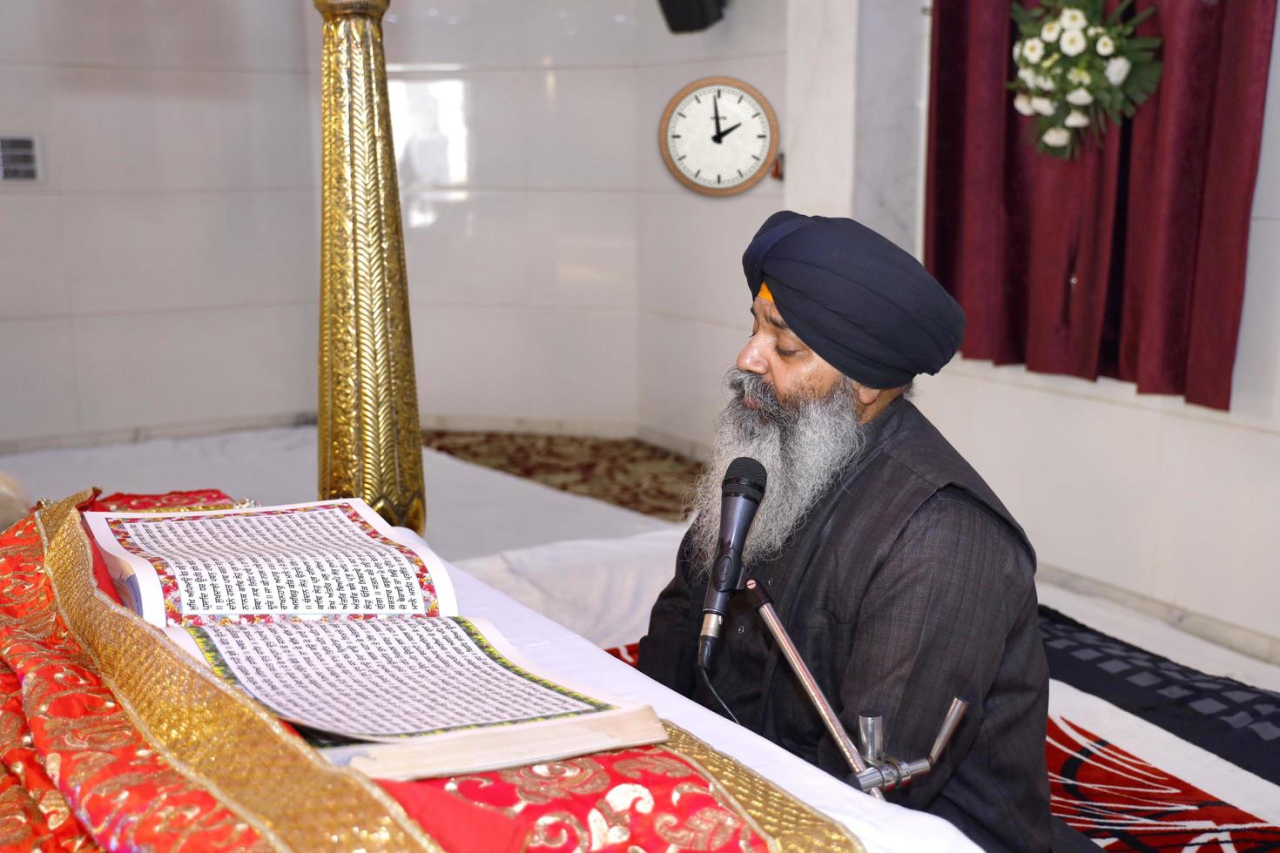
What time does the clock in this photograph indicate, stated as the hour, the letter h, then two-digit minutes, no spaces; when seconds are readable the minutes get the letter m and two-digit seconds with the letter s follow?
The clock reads 1h59
